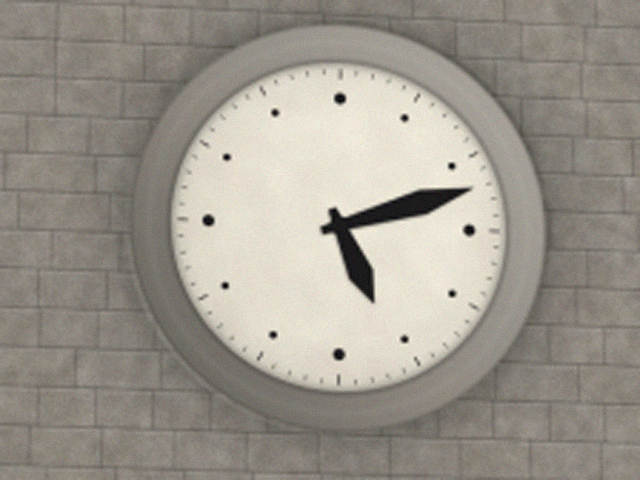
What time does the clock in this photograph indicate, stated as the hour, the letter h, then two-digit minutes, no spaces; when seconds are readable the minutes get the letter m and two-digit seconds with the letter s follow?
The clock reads 5h12
